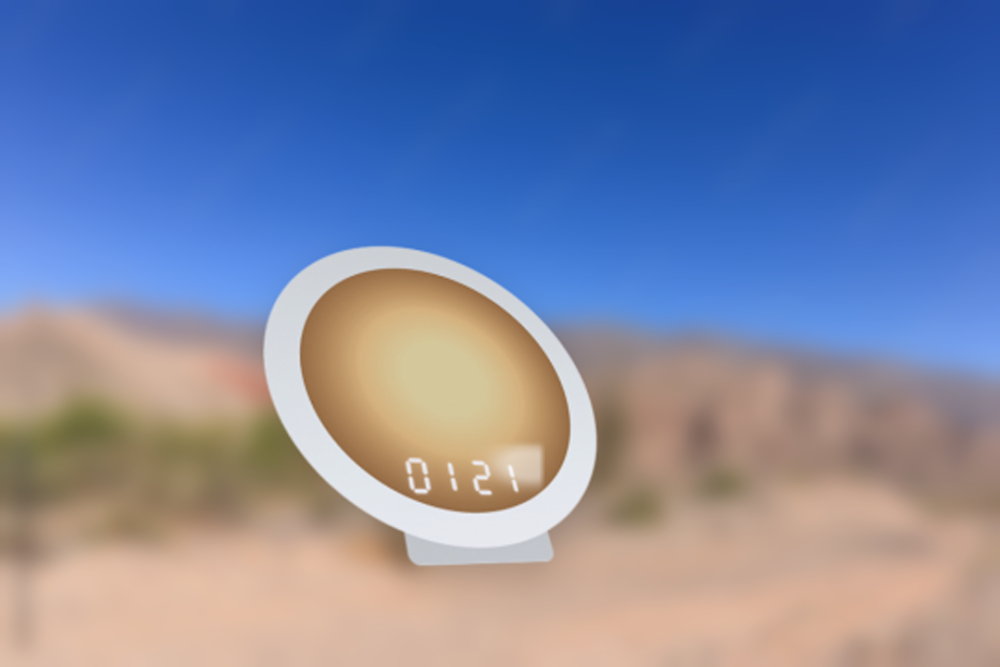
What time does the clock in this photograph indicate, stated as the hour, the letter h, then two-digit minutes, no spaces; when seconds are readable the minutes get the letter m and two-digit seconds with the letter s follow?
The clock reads 1h21
